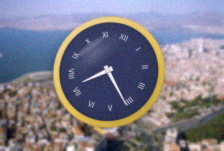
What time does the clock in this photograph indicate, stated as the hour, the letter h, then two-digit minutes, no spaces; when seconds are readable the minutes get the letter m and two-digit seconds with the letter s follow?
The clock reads 7h21
